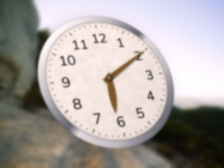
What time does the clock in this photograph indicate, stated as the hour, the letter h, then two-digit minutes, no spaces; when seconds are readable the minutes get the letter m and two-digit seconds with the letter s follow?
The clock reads 6h10
